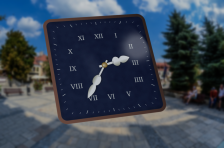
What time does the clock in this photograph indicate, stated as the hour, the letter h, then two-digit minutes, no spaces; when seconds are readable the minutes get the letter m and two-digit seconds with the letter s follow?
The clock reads 2h36
